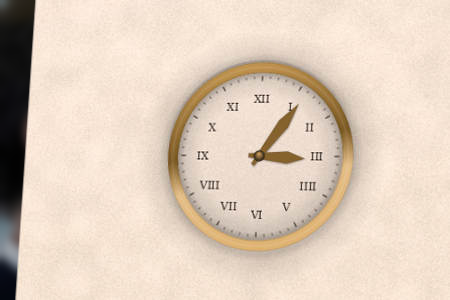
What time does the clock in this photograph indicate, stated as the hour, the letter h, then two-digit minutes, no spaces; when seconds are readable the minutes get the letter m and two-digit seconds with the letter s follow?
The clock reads 3h06
